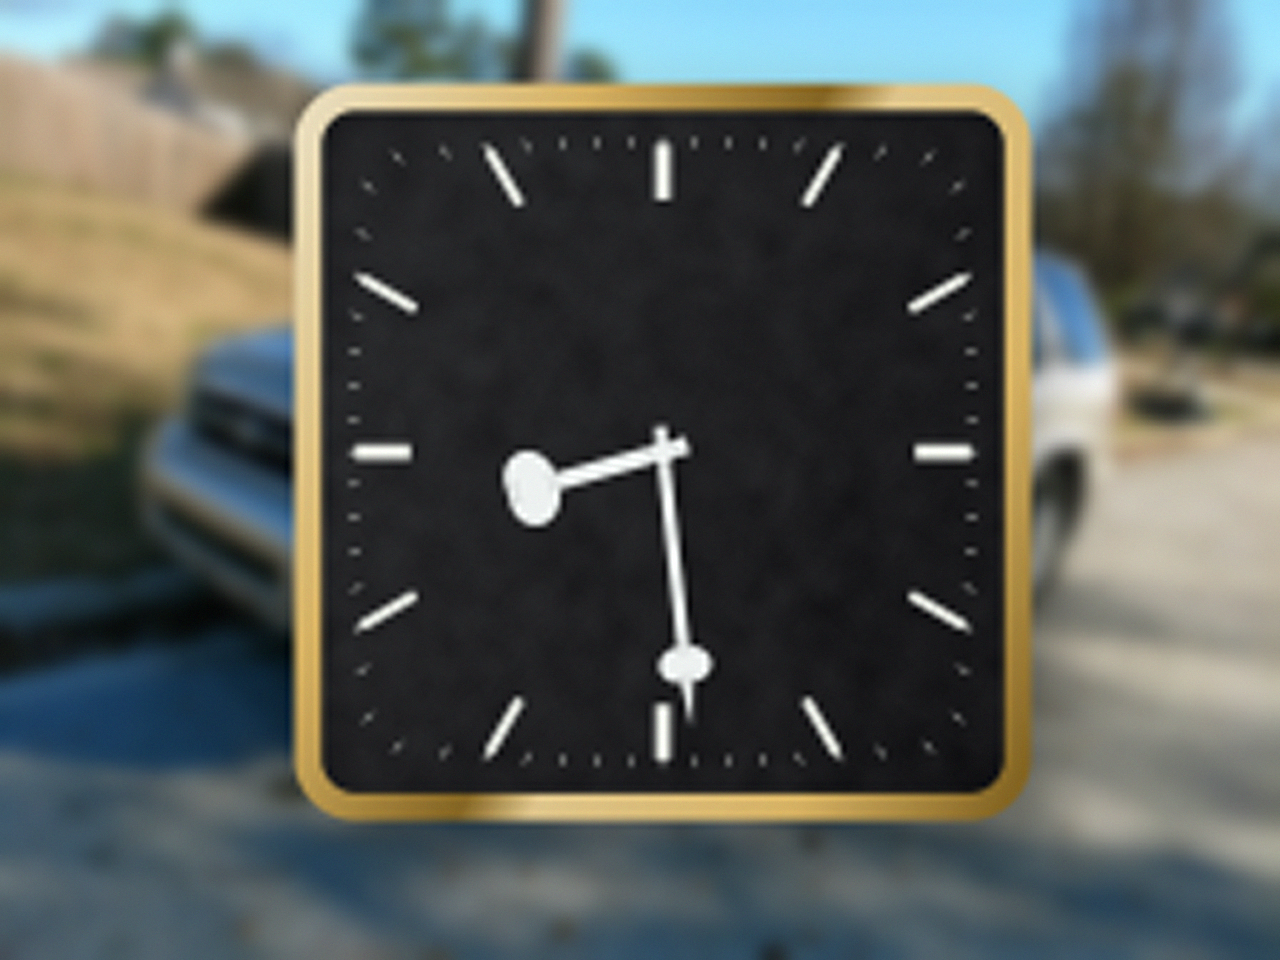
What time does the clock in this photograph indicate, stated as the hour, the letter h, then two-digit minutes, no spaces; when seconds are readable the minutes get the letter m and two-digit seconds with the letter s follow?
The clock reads 8h29
